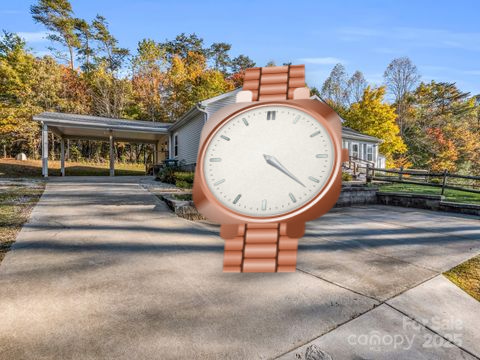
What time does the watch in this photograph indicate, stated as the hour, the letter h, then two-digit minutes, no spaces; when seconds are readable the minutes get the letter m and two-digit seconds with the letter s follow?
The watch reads 4h22
